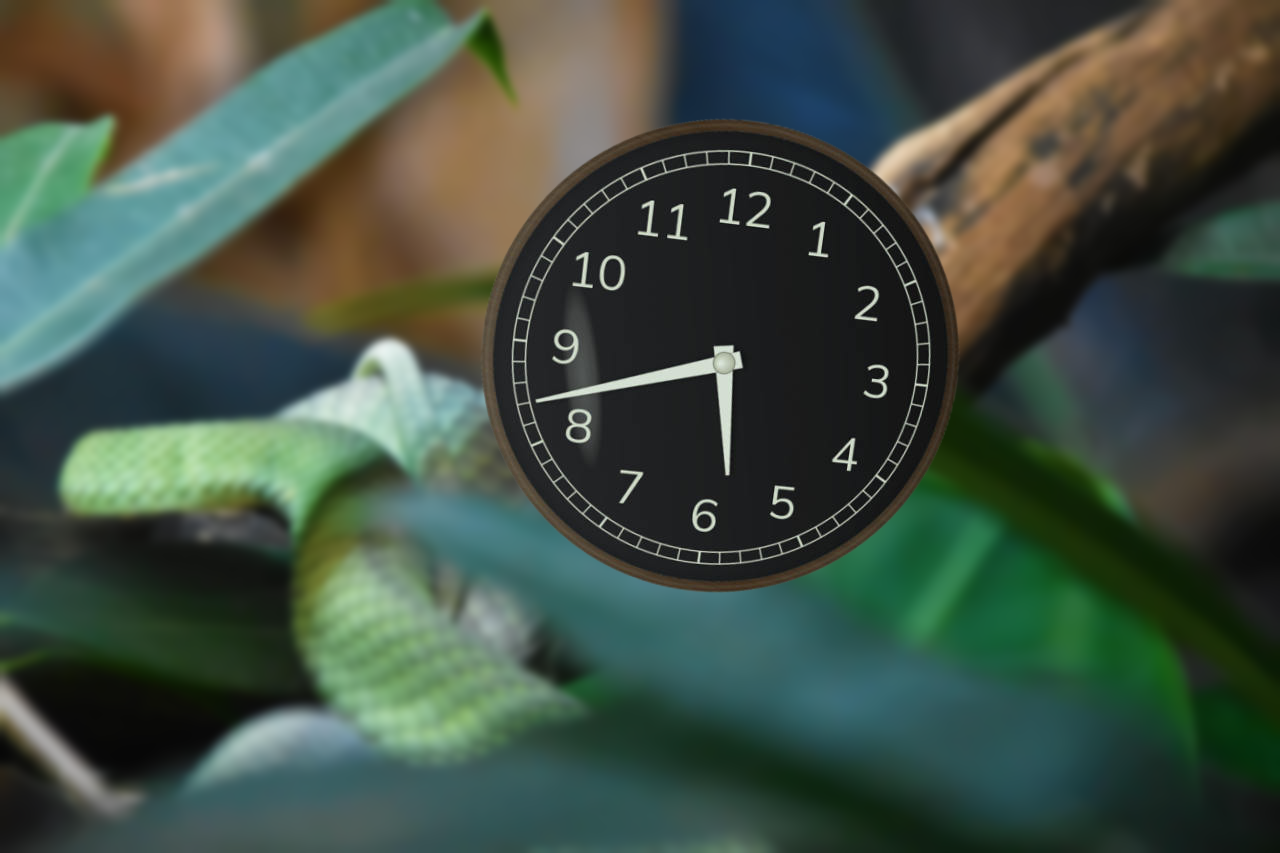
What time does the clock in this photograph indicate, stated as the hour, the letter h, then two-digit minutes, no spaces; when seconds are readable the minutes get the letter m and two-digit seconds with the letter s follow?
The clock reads 5h42
